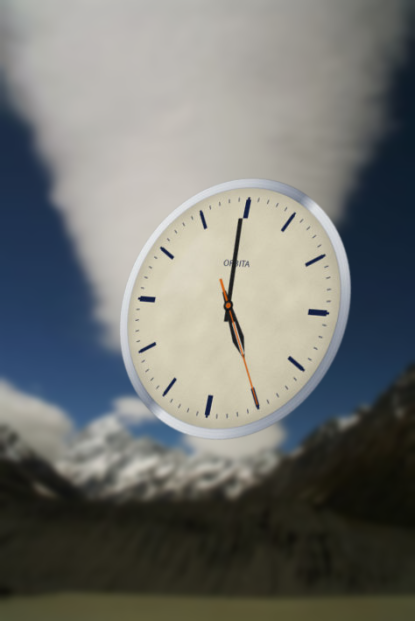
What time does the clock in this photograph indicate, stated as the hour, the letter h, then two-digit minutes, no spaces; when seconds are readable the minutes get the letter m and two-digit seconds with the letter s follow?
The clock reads 4h59m25s
